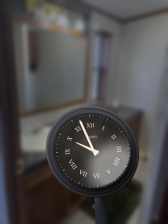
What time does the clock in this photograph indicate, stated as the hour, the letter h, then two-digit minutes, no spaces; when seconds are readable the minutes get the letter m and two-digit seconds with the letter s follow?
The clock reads 9h57
